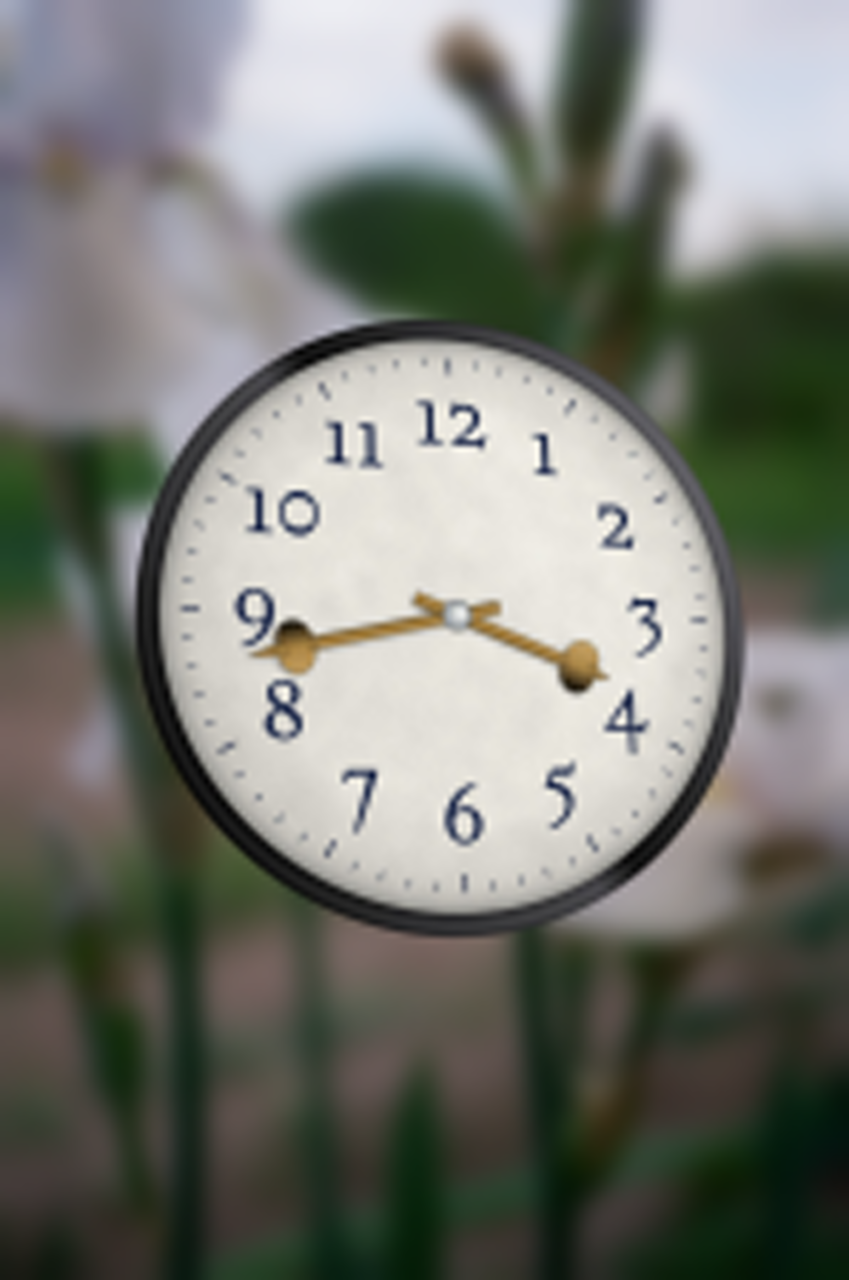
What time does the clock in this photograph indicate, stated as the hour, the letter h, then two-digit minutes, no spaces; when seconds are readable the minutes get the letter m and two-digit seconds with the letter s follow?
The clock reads 3h43
